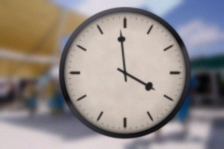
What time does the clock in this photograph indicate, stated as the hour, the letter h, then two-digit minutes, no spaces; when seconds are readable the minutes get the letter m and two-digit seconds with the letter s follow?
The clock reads 3h59
